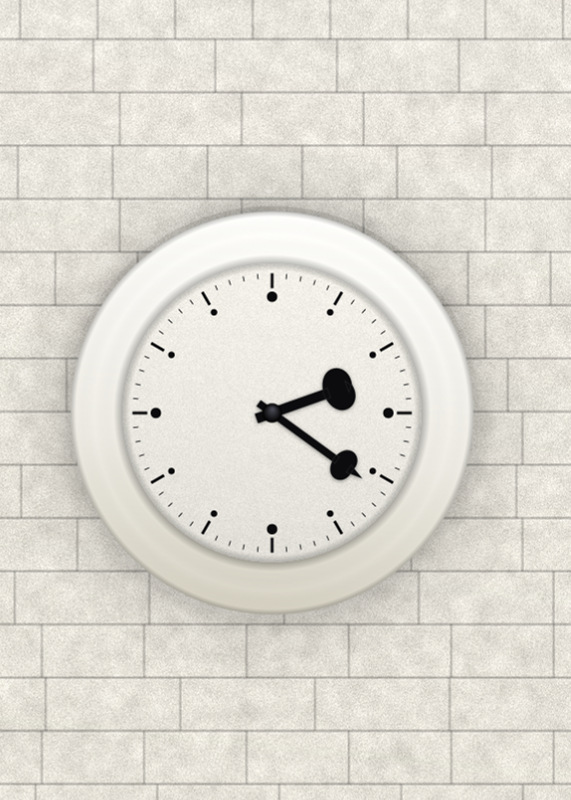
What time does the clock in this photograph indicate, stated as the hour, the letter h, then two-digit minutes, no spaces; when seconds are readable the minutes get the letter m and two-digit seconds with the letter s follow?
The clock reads 2h21
